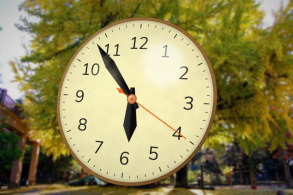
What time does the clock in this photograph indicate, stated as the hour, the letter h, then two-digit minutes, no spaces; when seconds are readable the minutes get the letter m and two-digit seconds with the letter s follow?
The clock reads 5h53m20s
